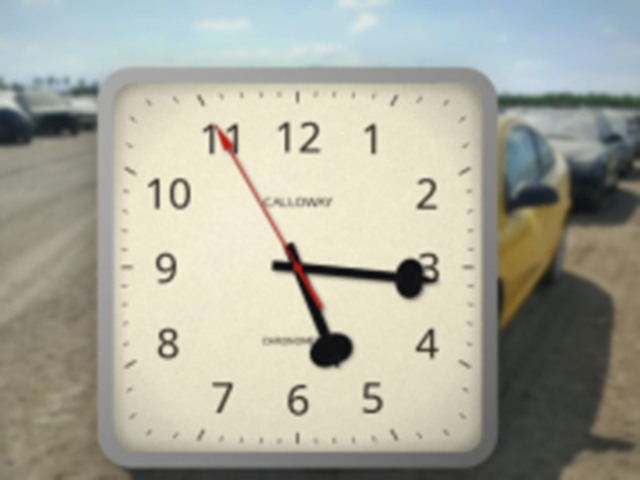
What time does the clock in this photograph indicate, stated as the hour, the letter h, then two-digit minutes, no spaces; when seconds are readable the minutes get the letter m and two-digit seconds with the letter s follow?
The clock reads 5h15m55s
